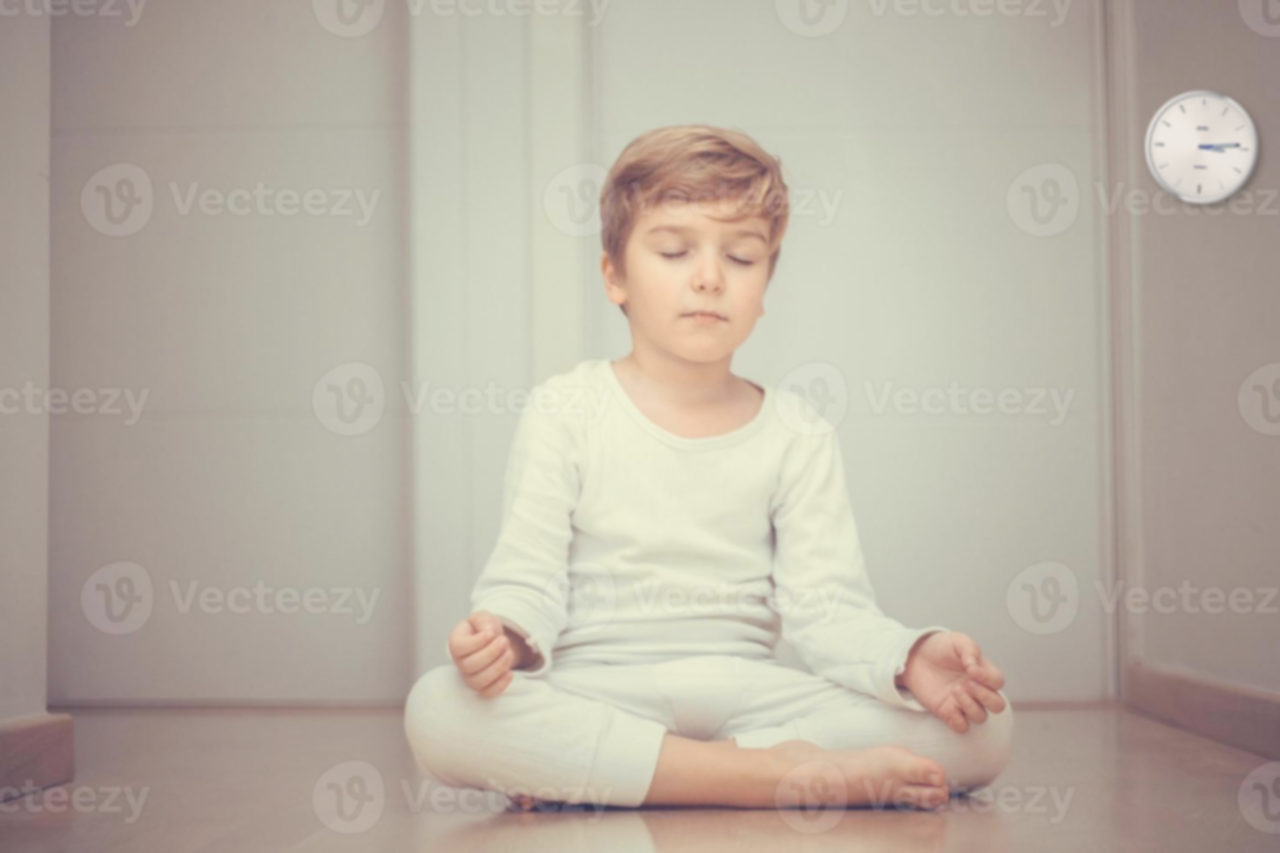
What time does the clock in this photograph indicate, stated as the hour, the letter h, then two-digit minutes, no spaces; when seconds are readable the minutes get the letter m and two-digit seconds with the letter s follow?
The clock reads 3h14
